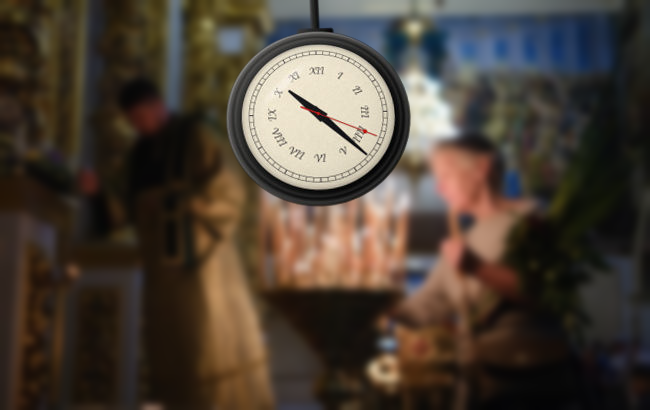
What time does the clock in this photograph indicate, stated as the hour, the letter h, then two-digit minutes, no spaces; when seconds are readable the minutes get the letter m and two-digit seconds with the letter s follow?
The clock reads 10h22m19s
